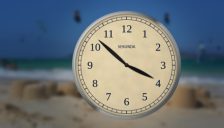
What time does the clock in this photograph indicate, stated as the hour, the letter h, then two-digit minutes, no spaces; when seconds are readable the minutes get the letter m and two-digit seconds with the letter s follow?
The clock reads 3h52
